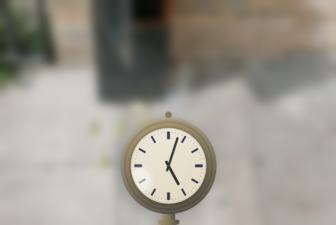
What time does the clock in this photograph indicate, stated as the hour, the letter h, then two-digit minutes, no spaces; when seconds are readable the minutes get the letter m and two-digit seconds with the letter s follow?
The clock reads 5h03
